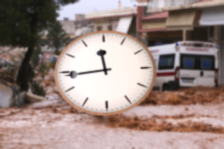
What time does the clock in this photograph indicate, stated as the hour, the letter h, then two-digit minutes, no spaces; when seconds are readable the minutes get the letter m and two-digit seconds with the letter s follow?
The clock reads 11h44
